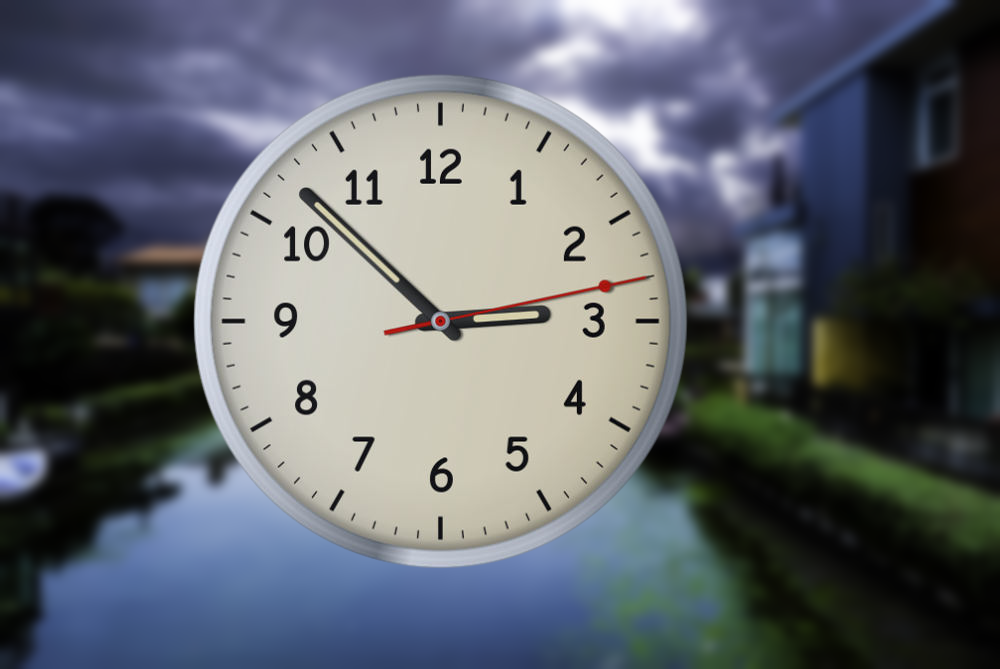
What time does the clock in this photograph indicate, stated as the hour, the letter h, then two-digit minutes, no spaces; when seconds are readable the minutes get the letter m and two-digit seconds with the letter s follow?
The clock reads 2h52m13s
